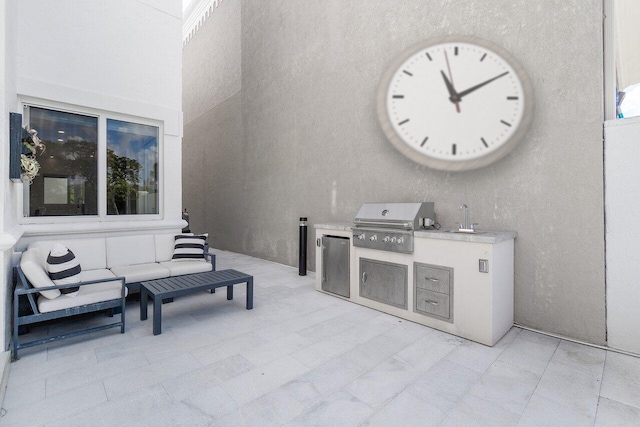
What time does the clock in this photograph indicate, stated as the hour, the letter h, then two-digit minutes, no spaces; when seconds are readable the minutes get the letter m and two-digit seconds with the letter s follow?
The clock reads 11h09m58s
